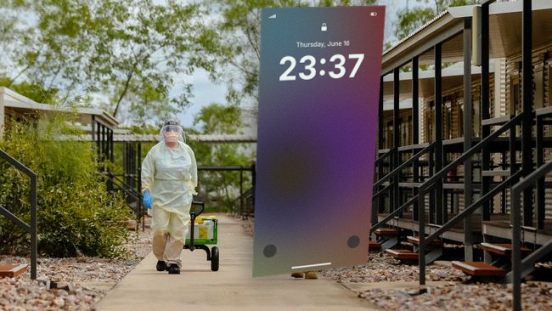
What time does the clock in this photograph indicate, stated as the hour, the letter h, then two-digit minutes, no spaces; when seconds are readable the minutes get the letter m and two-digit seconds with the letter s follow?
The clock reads 23h37
